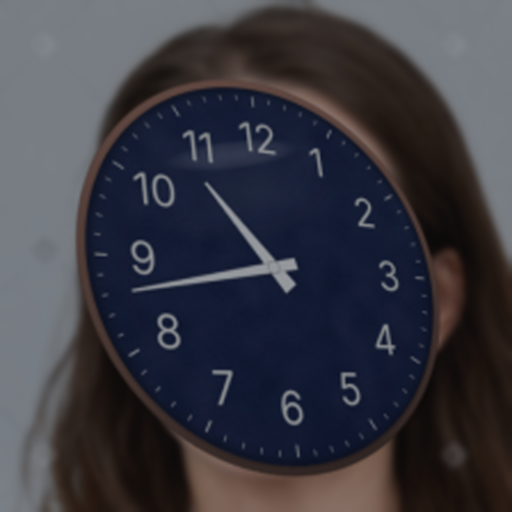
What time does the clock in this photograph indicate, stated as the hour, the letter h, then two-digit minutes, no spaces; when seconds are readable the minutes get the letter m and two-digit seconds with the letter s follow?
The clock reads 10h43
